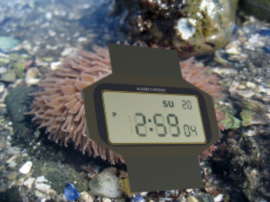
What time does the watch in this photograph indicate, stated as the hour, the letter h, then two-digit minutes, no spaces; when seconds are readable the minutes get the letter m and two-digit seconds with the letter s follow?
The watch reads 2h59m04s
